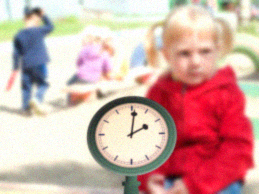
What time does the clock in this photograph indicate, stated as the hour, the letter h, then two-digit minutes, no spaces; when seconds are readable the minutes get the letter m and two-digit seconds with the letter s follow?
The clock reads 2h01
